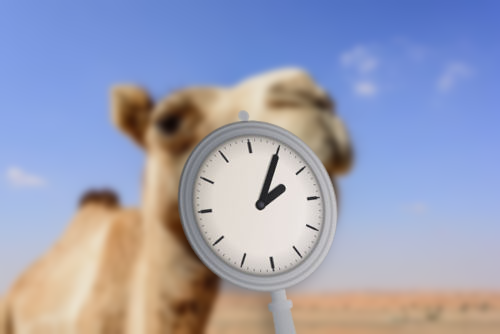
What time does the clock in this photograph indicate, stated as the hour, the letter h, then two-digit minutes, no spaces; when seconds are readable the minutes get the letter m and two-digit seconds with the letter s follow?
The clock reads 2h05
